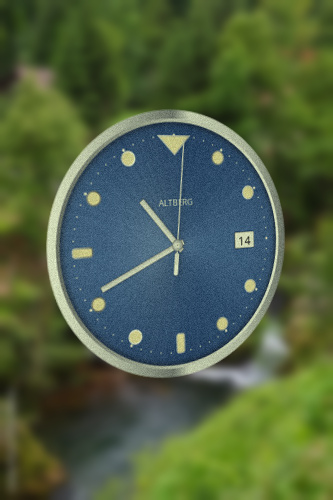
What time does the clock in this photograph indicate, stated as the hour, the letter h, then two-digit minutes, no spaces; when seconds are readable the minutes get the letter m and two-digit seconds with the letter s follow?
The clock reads 10h41m01s
